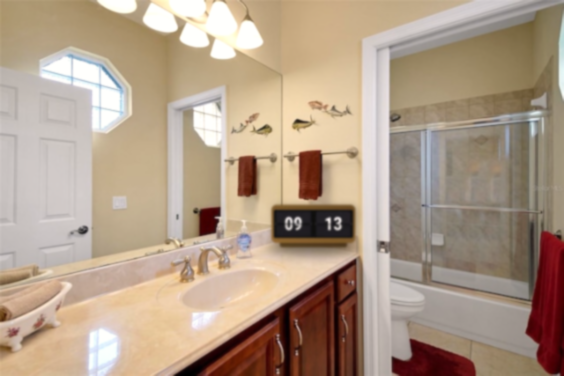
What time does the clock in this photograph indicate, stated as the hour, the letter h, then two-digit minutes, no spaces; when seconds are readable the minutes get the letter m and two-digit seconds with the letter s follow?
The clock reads 9h13
